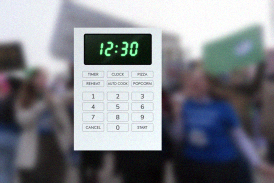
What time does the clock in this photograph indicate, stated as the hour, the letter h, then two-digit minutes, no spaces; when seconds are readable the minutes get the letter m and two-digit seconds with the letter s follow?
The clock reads 12h30
